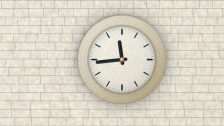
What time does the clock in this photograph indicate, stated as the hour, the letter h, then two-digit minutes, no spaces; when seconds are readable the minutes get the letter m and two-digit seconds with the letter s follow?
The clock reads 11h44
